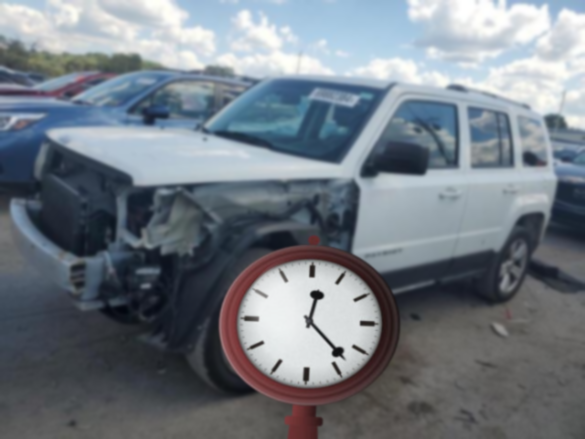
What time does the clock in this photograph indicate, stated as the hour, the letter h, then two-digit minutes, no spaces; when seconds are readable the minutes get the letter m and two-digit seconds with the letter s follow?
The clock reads 12h23
